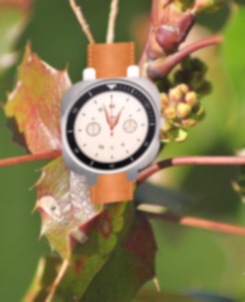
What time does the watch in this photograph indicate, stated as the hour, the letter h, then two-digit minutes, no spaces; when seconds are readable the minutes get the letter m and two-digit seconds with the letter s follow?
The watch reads 12h57
